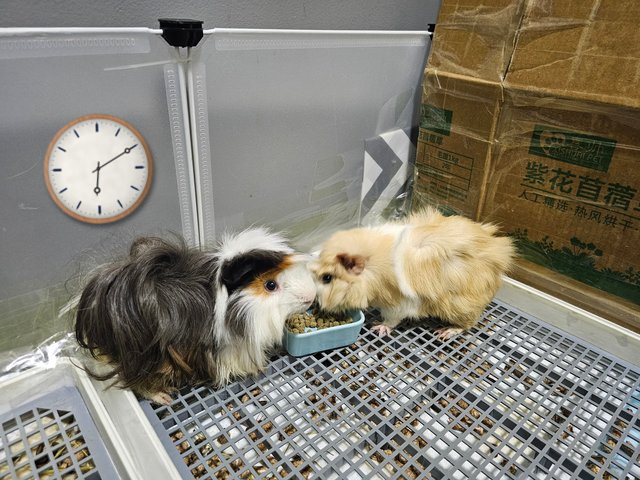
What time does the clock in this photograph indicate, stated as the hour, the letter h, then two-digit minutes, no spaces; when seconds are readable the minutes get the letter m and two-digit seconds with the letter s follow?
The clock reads 6h10
